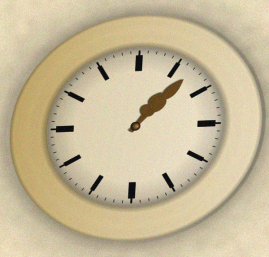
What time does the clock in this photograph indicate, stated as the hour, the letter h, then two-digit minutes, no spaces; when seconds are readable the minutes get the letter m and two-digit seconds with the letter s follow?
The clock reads 1h07
